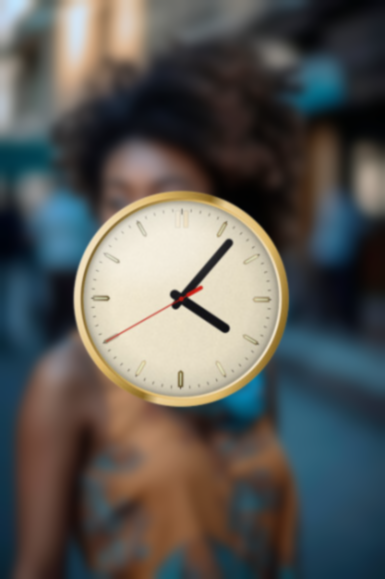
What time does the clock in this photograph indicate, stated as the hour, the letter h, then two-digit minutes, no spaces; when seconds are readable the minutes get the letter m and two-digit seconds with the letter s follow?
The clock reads 4h06m40s
